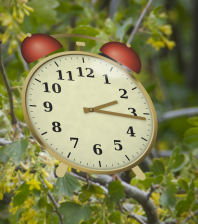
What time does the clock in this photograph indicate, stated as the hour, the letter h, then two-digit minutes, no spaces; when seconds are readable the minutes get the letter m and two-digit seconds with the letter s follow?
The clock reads 2h16
